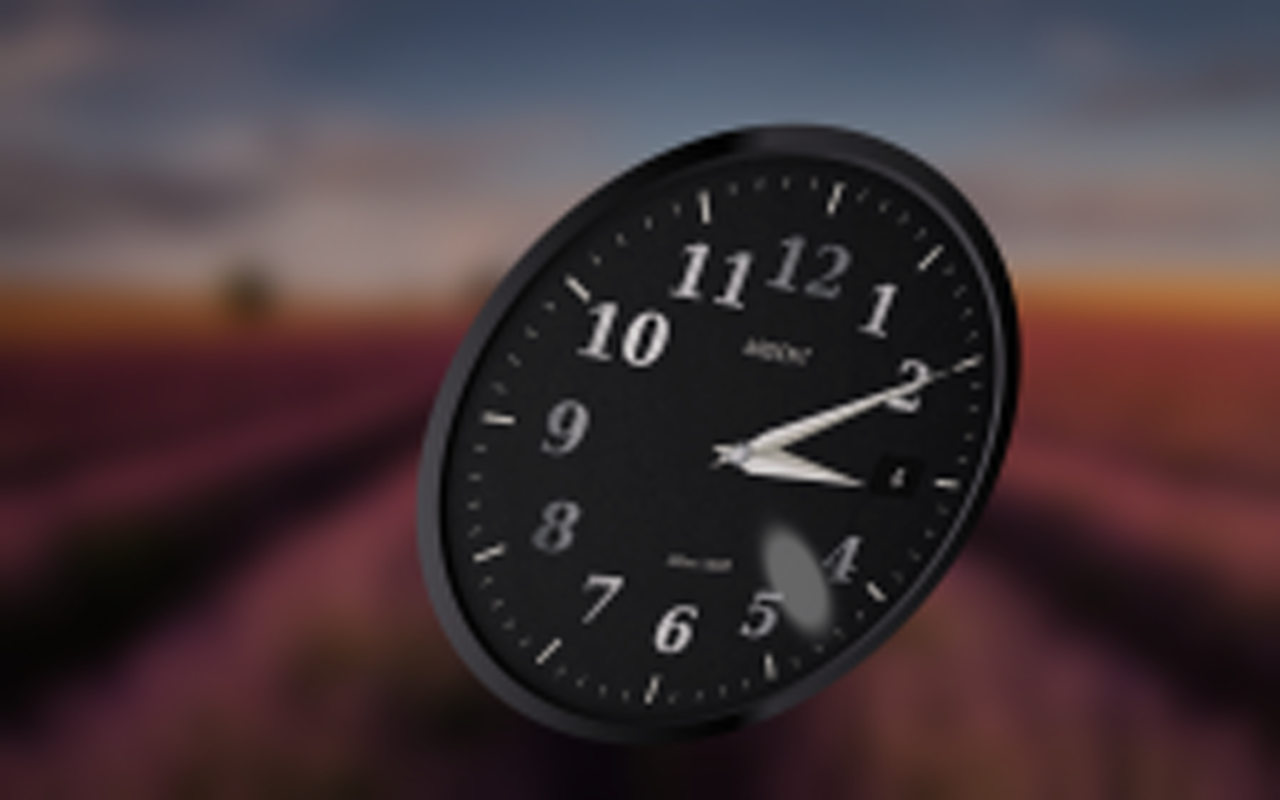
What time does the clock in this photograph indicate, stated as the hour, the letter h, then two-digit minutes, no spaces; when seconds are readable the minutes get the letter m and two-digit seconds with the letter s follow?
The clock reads 3h10
